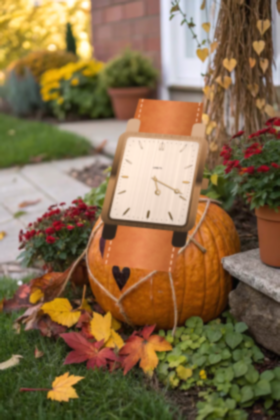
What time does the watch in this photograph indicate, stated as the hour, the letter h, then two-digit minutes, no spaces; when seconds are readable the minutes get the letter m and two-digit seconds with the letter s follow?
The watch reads 5h19
